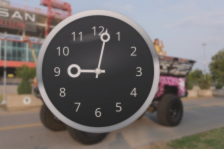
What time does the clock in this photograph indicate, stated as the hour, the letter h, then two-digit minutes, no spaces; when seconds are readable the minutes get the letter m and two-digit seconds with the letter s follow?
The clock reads 9h02
